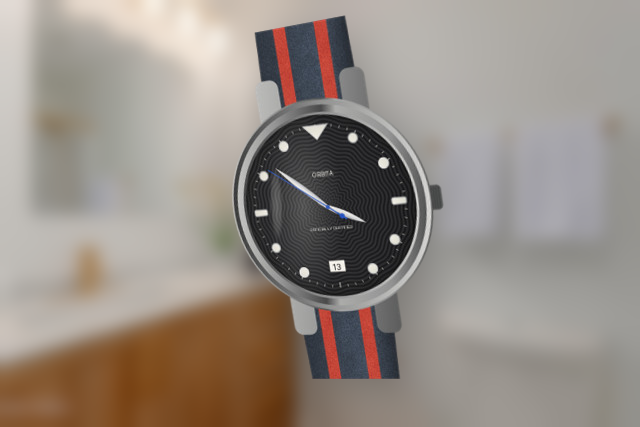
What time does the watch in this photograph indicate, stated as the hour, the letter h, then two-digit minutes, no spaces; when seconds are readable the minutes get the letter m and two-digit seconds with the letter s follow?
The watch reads 3h51m51s
